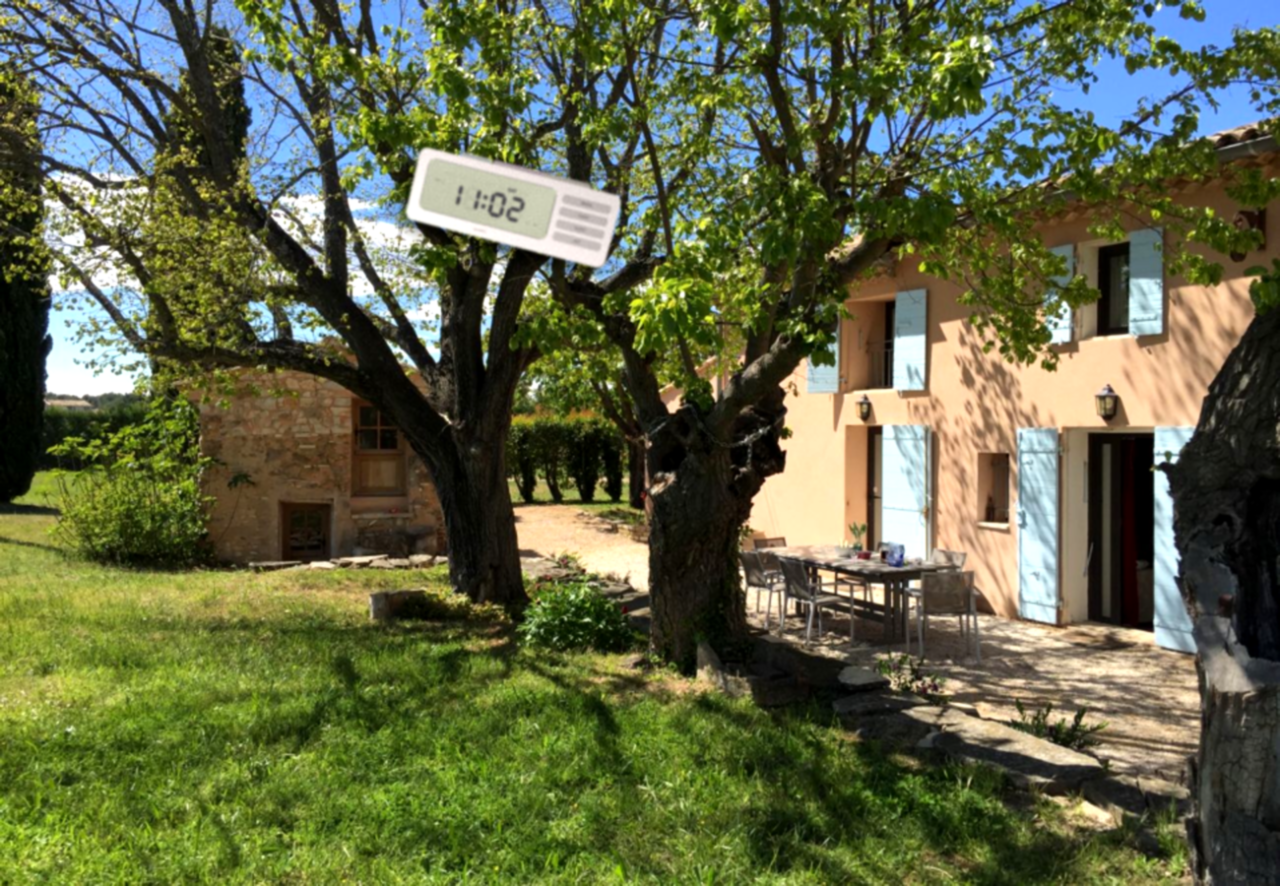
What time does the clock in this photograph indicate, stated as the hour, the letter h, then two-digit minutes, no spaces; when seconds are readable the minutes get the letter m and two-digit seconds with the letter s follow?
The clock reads 11h02
